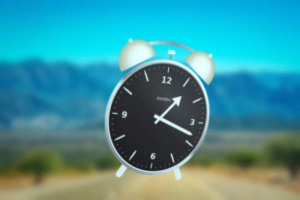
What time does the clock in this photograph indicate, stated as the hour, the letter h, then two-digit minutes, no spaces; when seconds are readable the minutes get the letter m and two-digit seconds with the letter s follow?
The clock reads 1h18
